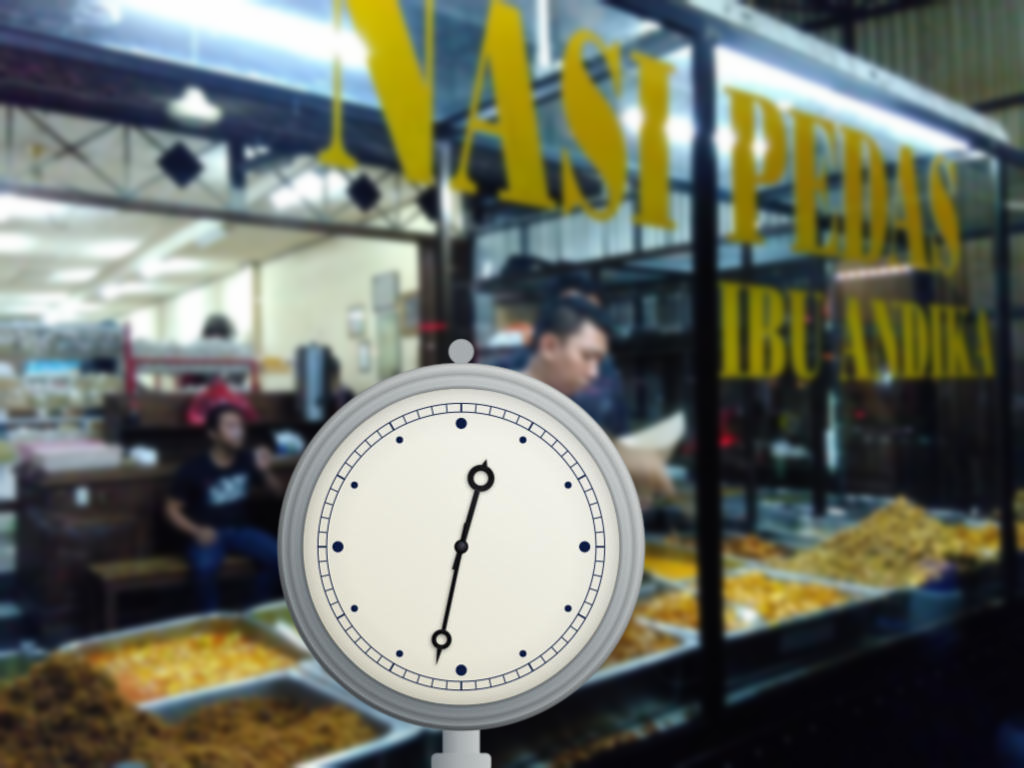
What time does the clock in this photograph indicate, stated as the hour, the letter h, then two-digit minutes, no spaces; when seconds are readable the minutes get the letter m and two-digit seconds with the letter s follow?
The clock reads 12h32
